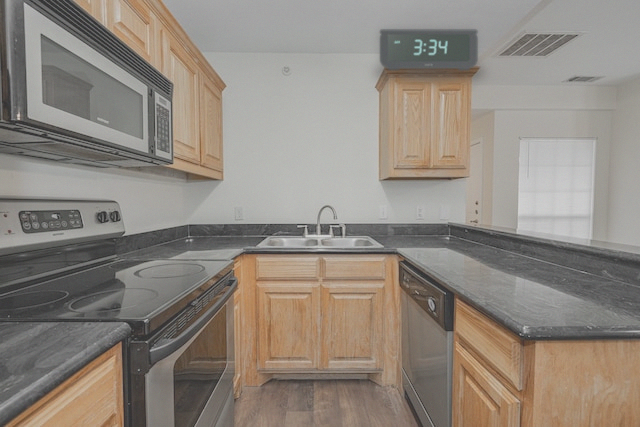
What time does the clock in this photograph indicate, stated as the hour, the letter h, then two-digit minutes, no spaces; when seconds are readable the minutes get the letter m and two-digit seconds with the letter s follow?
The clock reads 3h34
